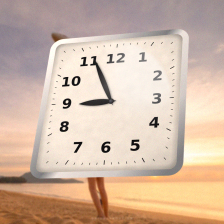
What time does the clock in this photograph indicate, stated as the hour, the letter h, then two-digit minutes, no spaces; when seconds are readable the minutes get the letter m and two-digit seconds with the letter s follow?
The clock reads 8h56
